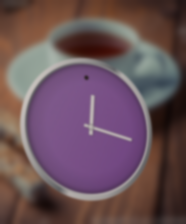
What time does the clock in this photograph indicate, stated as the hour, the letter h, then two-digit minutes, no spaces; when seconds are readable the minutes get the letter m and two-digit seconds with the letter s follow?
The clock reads 12h18
